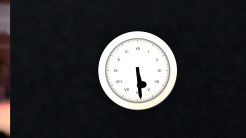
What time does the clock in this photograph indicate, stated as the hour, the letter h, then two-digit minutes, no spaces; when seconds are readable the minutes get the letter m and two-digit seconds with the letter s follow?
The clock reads 5h29
